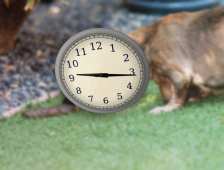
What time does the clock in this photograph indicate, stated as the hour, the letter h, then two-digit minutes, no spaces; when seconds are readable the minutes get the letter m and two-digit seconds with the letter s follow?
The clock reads 9h16
